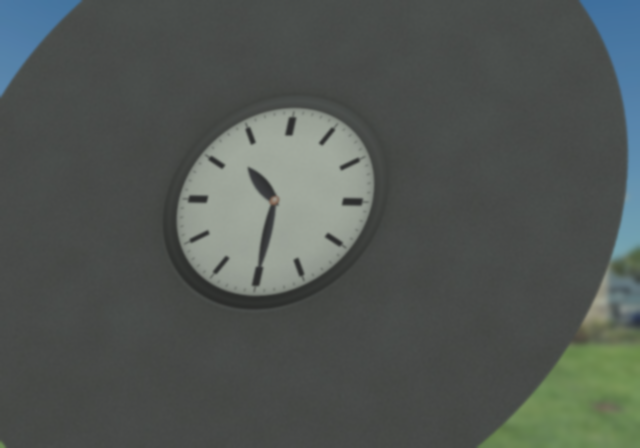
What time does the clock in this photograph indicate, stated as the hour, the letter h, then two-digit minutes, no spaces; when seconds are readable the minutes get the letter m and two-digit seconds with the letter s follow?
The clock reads 10h30
